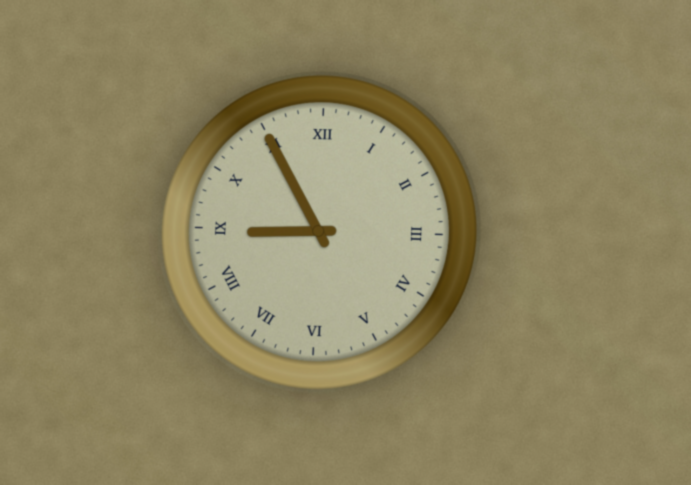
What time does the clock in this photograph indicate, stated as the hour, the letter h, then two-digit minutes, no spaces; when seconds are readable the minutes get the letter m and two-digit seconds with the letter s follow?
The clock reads 8h55
